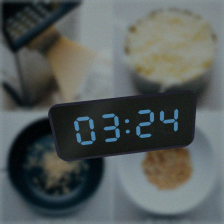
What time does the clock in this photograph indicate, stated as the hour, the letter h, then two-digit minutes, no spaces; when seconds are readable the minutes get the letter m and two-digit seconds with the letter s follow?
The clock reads 3h24
